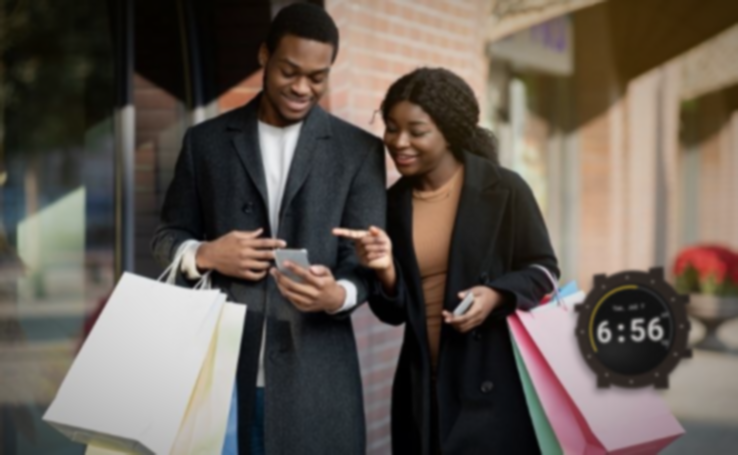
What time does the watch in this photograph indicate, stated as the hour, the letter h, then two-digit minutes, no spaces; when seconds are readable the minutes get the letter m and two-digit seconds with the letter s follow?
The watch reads 6h56
